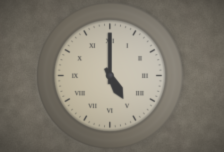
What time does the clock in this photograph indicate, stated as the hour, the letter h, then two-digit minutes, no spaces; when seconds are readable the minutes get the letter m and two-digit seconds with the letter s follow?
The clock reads 5h00
